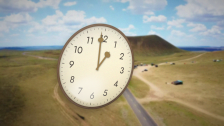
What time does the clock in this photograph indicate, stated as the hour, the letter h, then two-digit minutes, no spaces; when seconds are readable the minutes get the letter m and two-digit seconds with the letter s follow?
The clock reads 12h59
